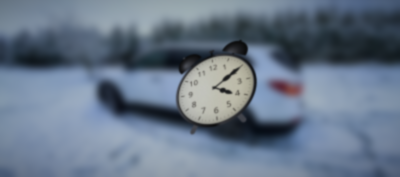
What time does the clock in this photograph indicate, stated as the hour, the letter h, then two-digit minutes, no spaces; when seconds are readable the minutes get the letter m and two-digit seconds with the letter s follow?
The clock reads 4h10
